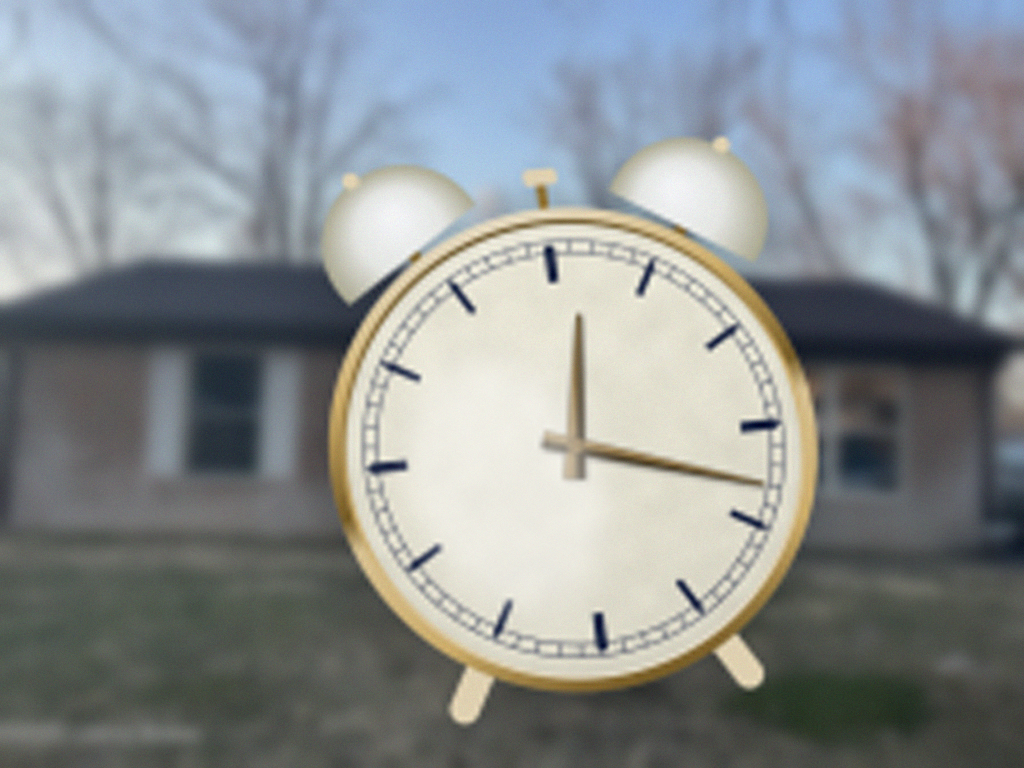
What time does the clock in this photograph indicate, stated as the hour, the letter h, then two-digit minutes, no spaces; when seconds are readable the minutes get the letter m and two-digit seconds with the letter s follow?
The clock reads 12h18
